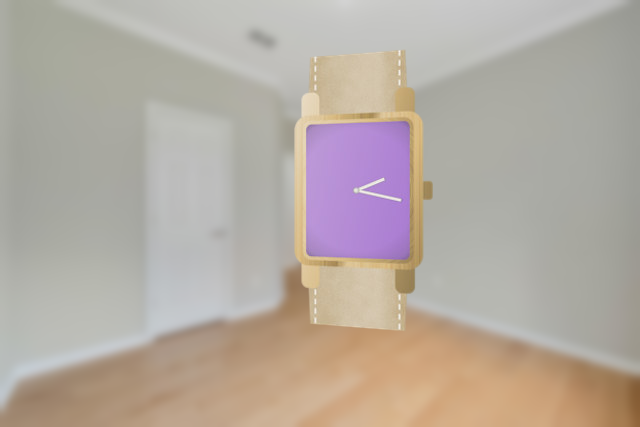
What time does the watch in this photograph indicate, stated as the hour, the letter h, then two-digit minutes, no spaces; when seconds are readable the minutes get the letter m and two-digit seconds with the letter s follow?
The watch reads 2h17
